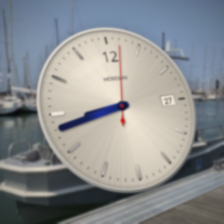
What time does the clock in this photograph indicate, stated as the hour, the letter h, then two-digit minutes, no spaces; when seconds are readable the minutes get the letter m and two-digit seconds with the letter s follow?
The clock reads 8h43m02s
